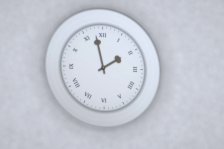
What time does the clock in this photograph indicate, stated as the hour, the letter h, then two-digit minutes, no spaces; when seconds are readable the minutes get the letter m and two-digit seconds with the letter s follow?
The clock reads 1h58
